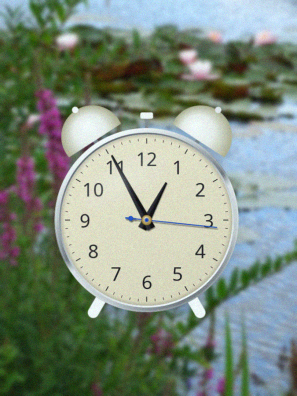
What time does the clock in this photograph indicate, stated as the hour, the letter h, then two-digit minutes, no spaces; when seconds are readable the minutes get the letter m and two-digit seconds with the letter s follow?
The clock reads 12h55m16s
